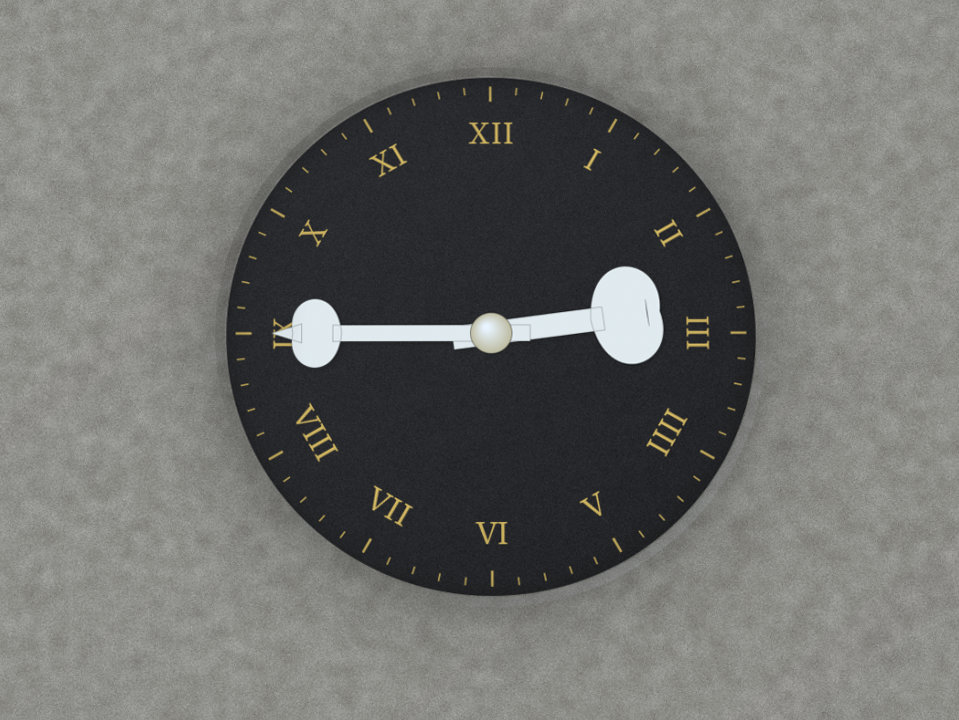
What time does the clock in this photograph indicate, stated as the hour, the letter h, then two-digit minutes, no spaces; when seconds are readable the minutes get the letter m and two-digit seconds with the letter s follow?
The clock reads 2h45
